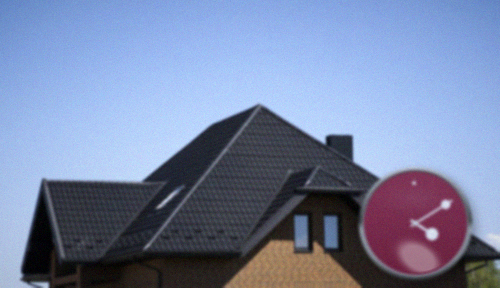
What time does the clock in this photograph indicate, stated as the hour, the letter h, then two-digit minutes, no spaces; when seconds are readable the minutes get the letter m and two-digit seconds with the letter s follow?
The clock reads 4h10
